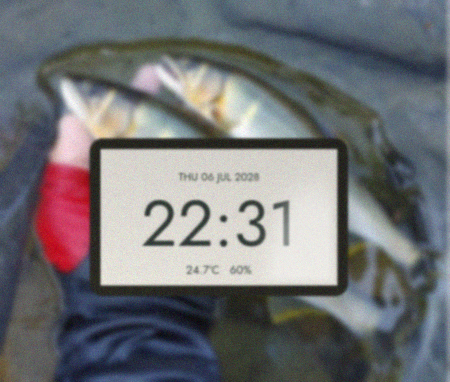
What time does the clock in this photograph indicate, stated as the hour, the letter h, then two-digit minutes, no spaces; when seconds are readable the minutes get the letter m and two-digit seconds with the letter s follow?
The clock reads 22h31
